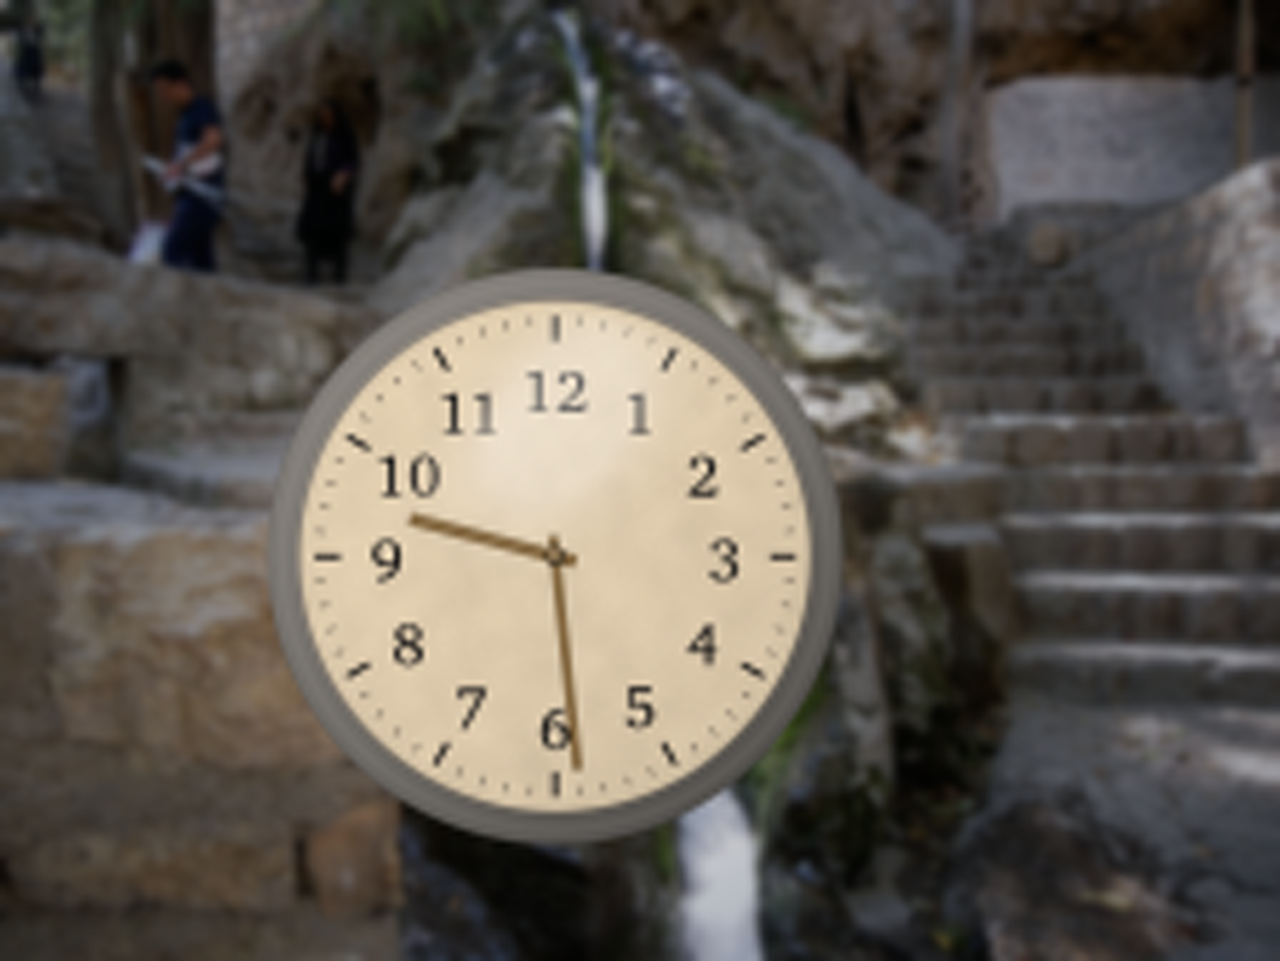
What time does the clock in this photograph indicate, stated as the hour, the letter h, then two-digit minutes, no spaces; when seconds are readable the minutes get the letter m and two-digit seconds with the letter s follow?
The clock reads 9h29
